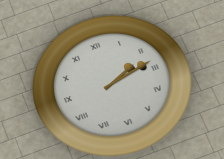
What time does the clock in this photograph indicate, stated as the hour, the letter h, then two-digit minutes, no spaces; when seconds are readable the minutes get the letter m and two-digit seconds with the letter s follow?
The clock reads 2h13
